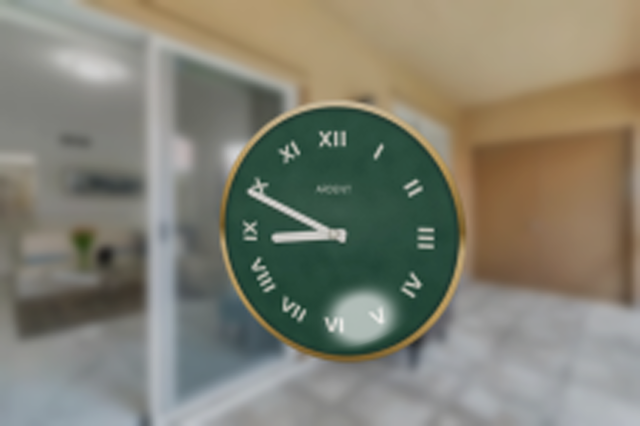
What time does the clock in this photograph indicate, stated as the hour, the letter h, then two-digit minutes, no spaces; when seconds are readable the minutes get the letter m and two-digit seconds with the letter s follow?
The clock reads 8h49
